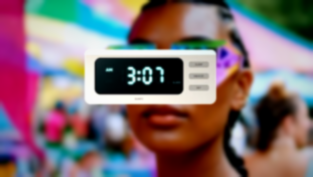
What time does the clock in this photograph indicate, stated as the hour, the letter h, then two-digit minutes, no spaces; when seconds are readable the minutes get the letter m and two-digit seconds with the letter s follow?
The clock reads 3h07
